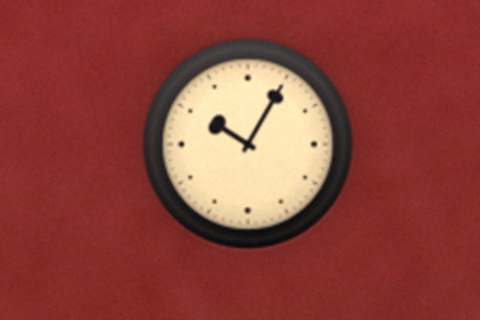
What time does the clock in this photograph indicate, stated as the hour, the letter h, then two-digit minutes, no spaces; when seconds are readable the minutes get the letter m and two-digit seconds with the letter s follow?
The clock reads 10h05
